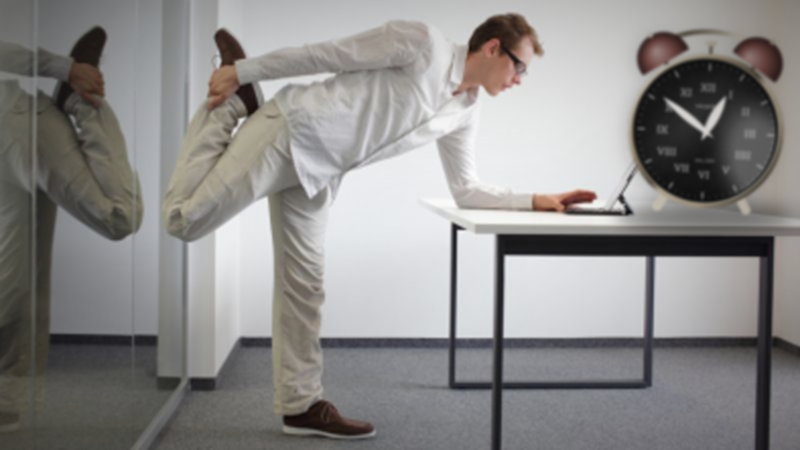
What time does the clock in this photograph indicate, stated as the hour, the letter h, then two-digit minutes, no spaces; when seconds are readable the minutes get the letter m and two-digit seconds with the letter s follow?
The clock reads 12h51
